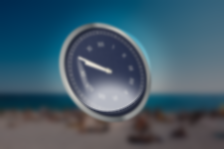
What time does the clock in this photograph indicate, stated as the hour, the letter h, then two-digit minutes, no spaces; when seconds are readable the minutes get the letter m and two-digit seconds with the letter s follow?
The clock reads 9h50
